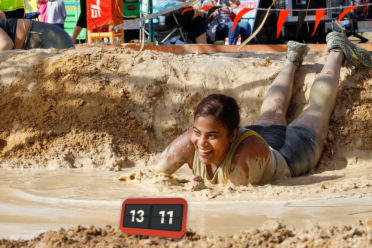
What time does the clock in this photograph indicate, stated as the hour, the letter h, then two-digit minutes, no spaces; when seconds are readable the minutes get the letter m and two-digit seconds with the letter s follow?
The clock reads 13h11
